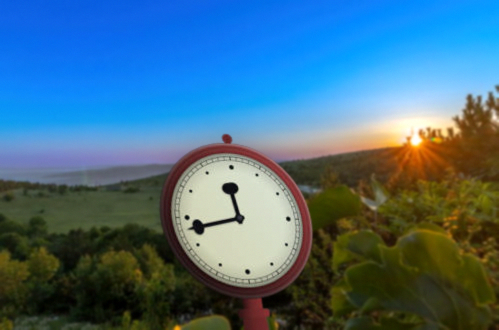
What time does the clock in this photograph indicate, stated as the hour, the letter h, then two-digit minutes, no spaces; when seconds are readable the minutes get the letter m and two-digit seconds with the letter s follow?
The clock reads 11h43
